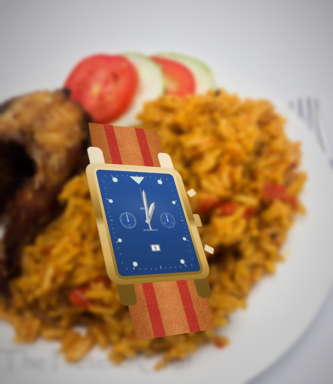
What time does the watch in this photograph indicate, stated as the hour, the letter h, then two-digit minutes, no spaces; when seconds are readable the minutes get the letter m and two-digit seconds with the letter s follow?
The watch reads 1h01
